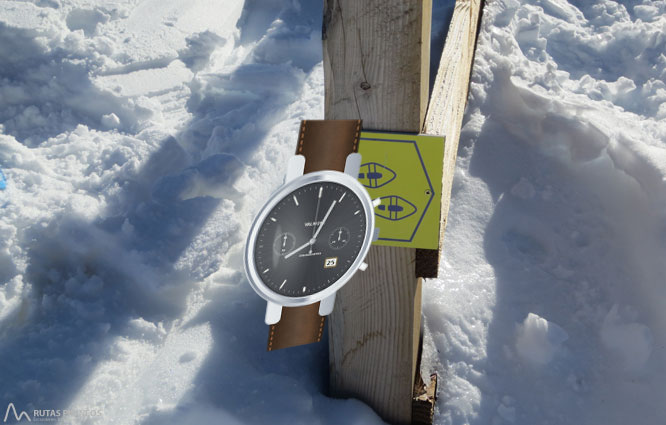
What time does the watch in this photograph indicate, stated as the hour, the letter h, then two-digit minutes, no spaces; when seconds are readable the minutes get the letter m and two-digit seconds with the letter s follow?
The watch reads 8h04
